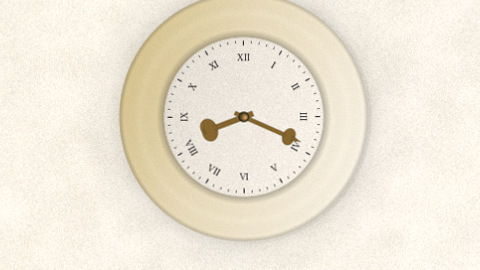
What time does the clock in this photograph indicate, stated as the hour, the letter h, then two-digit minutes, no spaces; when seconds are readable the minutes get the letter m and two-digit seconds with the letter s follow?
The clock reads 8h19
